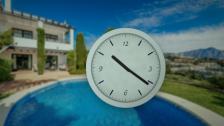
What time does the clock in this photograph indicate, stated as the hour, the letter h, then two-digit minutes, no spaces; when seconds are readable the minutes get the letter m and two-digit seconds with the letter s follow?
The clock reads 10h21
